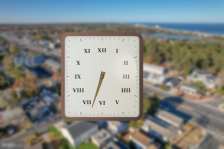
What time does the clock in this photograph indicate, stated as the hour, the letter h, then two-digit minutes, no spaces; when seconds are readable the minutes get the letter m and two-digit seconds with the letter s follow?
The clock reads 6h33
